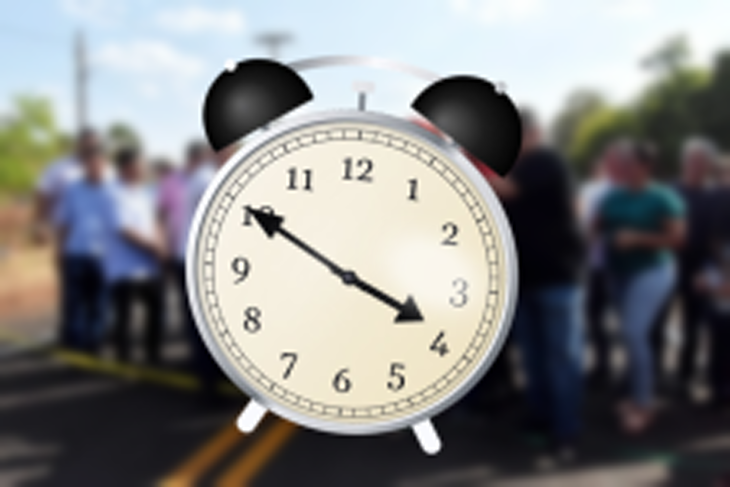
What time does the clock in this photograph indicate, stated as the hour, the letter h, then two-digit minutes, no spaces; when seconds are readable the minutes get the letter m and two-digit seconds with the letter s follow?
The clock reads 3h50
